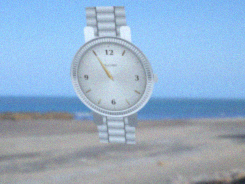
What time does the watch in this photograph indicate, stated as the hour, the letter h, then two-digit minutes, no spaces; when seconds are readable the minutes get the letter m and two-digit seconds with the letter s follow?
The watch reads 10h55
